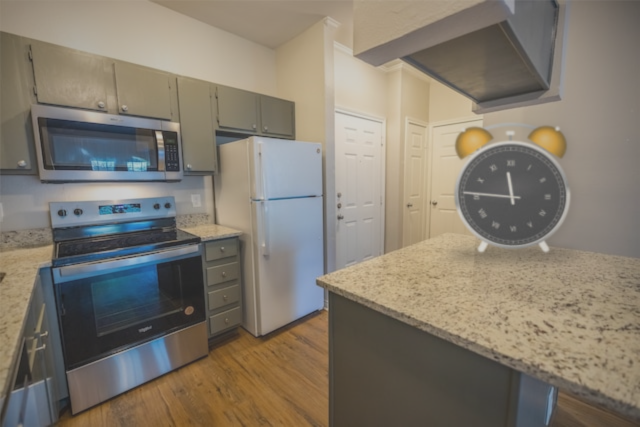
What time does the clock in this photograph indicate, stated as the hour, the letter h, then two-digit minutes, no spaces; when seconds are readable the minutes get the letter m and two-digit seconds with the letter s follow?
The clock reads 11h46
